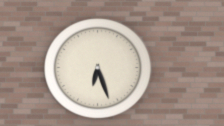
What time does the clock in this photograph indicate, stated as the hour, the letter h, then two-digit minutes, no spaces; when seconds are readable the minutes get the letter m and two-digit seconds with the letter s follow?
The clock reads 6h27
